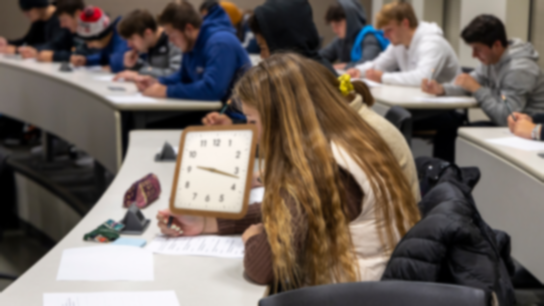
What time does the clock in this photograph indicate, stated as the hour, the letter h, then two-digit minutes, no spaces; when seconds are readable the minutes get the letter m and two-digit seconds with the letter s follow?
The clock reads 9h17
